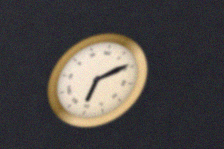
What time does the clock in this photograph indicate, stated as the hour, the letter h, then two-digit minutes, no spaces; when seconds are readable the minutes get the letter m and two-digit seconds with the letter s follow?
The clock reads 6h09
